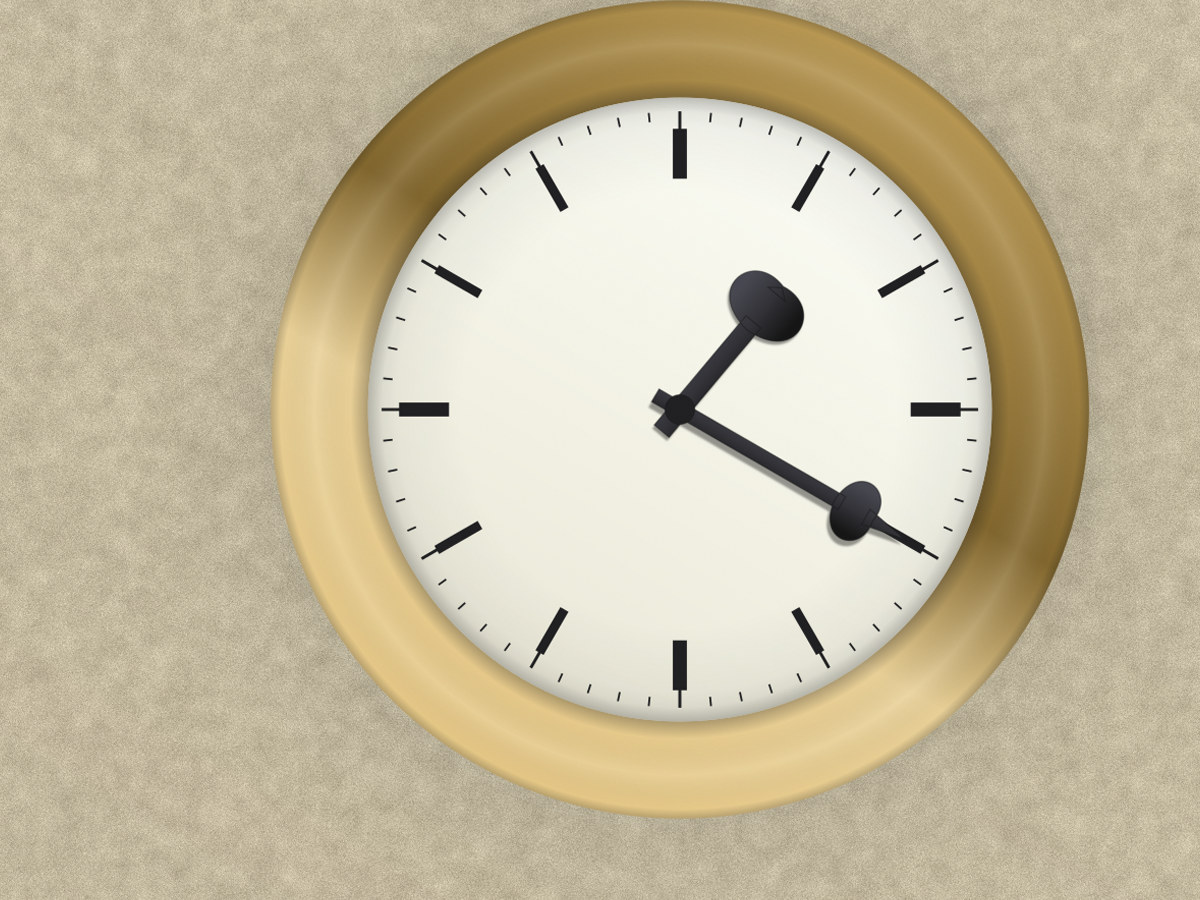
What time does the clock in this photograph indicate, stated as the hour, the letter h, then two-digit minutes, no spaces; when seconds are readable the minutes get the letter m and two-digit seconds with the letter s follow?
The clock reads 1h20
